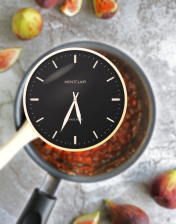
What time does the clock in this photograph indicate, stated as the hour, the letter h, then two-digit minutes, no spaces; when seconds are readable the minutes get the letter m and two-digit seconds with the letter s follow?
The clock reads 5h34
